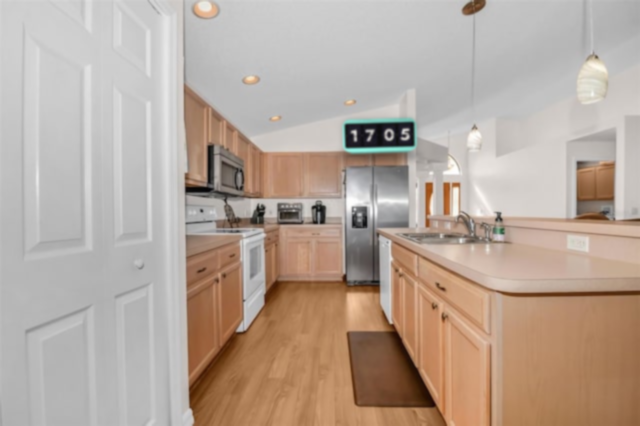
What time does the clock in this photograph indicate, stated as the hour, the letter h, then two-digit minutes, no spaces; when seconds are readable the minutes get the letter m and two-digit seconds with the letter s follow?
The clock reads 17h05
